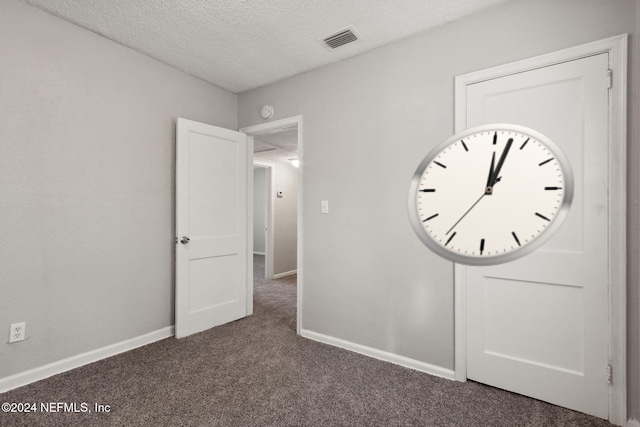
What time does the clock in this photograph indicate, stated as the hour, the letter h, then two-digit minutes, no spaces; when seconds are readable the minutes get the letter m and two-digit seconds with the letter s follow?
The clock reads 12h02m36s
